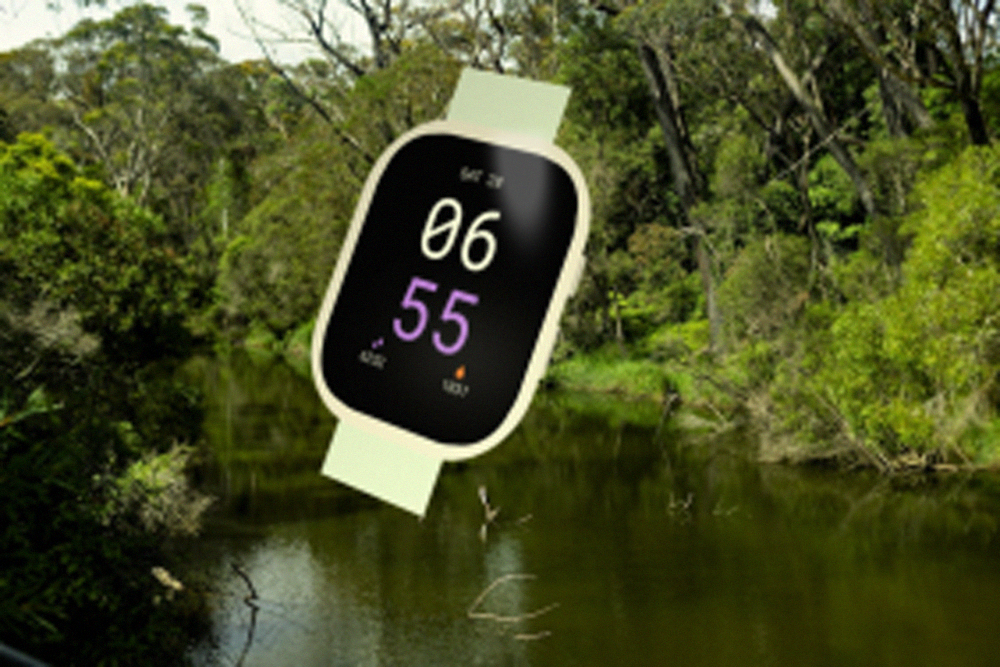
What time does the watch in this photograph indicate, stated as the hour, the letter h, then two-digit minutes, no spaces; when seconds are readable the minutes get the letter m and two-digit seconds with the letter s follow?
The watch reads 6h55
